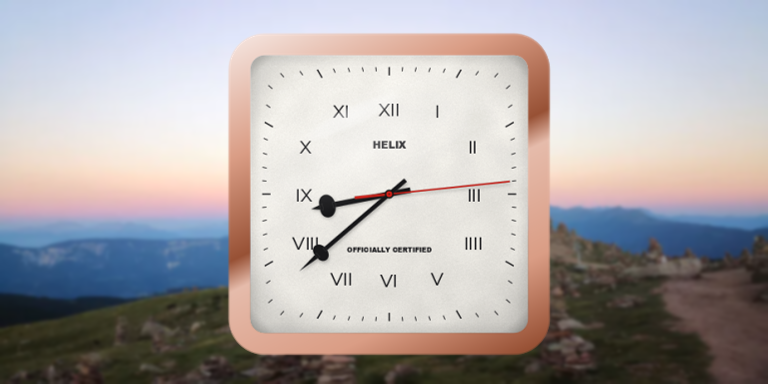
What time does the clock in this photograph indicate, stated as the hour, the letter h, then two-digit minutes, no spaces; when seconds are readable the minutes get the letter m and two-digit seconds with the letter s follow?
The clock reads 8h38m14s
